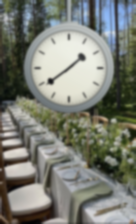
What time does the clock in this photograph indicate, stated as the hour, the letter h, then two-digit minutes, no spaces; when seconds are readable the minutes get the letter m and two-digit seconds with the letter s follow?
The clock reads 1h39
